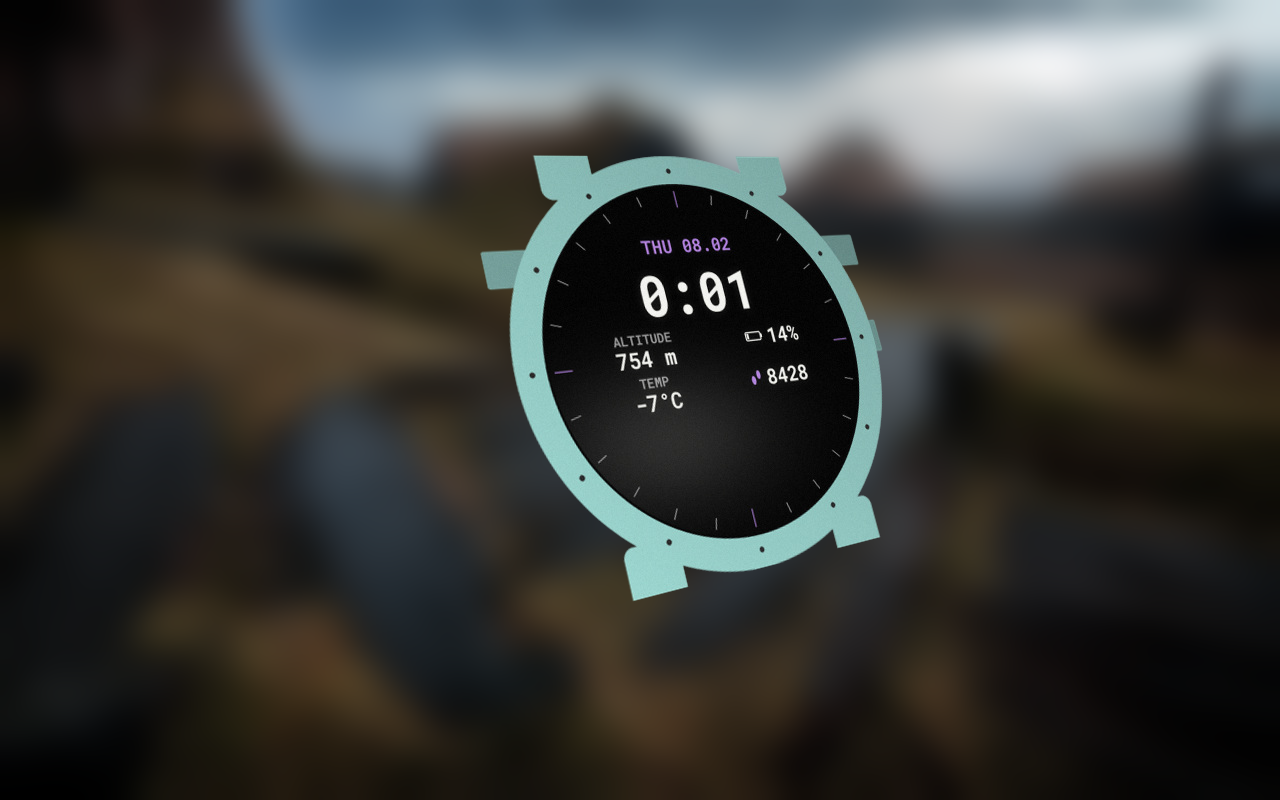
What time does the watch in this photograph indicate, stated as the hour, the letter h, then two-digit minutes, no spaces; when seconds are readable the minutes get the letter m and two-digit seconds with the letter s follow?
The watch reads 0h01
